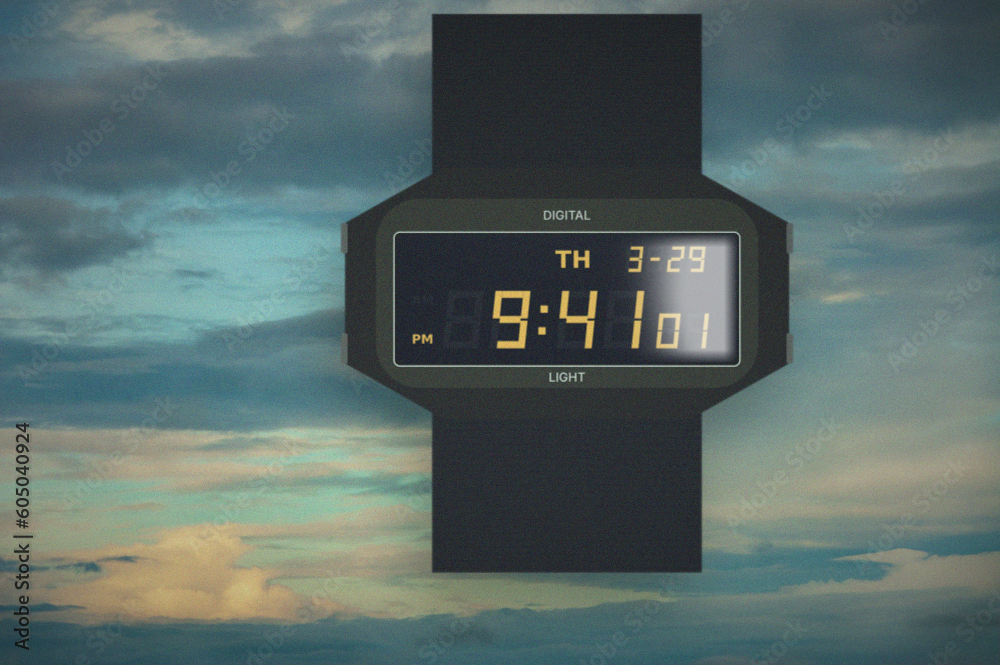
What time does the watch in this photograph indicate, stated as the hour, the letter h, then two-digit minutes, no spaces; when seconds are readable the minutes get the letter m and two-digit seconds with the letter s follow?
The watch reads 9h41m01s
